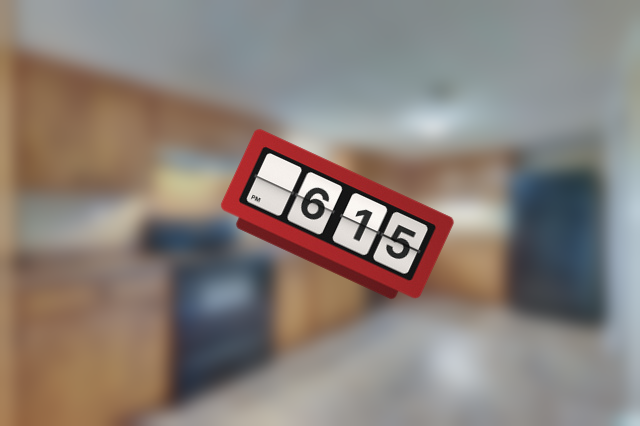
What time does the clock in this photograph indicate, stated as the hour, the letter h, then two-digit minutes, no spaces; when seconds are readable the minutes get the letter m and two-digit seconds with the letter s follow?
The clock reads 6h15
